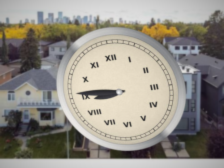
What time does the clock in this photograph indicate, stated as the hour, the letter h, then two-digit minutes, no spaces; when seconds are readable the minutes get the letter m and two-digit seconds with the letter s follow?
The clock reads 8h46
